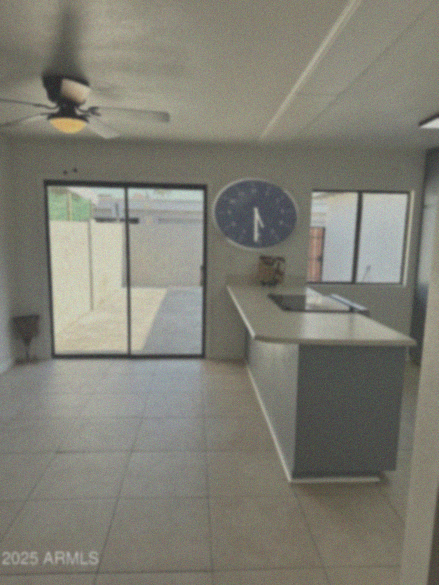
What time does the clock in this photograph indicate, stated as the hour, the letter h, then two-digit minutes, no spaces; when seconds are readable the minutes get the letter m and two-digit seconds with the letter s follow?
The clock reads 5h31
